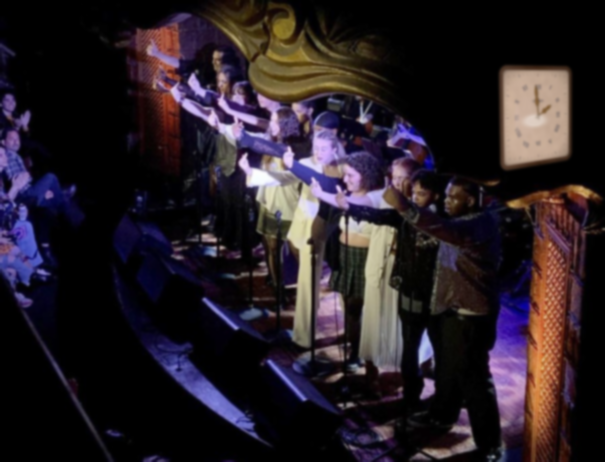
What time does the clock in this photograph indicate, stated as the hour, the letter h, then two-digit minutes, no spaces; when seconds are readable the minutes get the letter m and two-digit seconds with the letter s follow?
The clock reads 1h59
